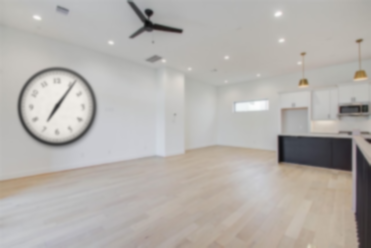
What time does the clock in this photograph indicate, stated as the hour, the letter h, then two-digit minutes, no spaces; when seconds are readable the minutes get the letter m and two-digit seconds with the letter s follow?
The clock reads 7h06
